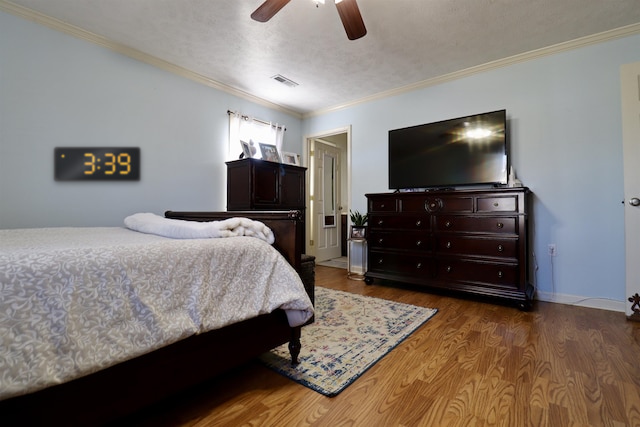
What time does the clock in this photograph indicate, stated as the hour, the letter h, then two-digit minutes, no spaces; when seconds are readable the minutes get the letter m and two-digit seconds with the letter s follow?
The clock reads 3h39
